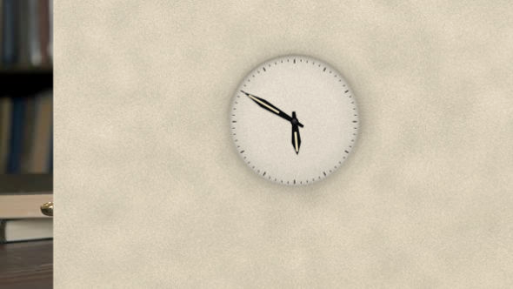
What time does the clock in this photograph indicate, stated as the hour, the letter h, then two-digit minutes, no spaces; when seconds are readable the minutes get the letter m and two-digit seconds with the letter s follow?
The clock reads 5h50
